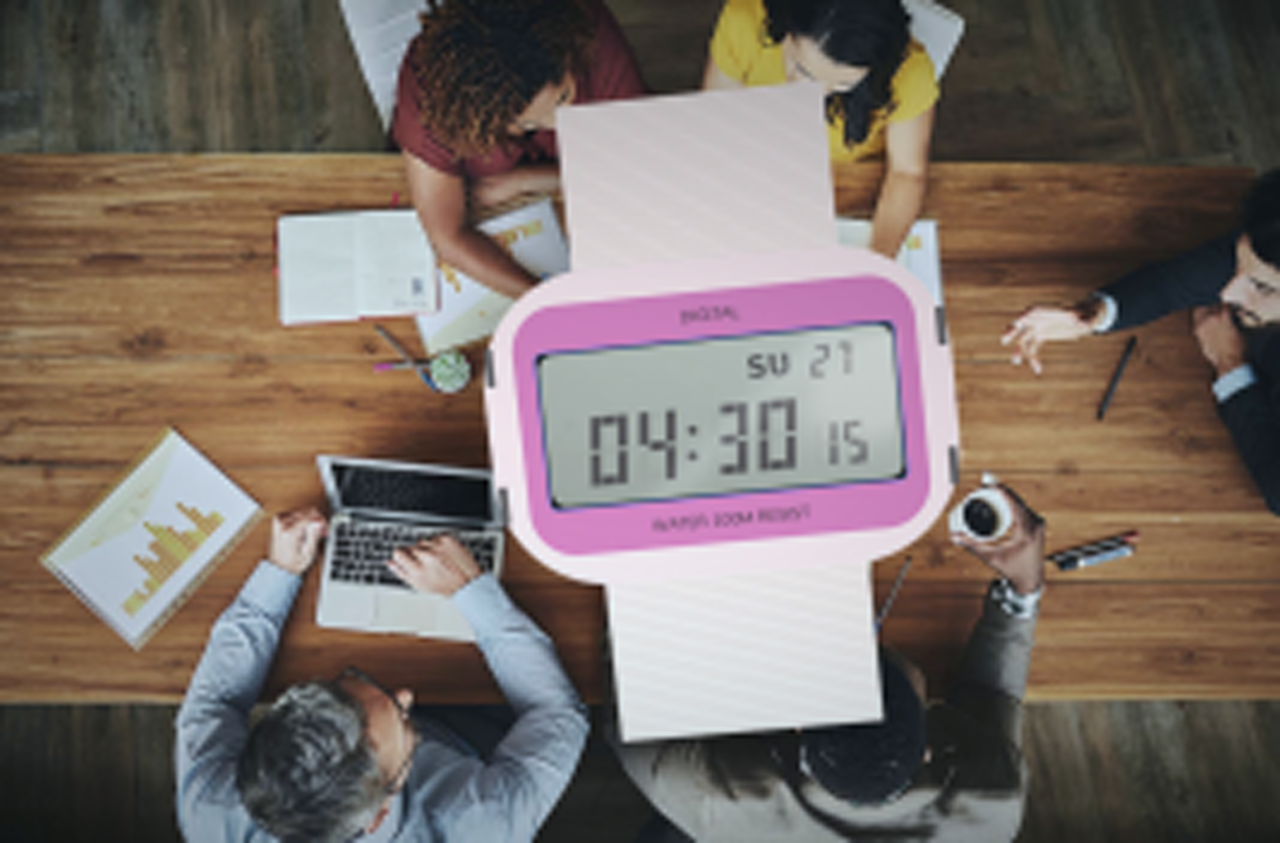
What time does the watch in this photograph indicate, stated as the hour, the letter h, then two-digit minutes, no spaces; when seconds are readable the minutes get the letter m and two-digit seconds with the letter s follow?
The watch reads 4h30m15s
